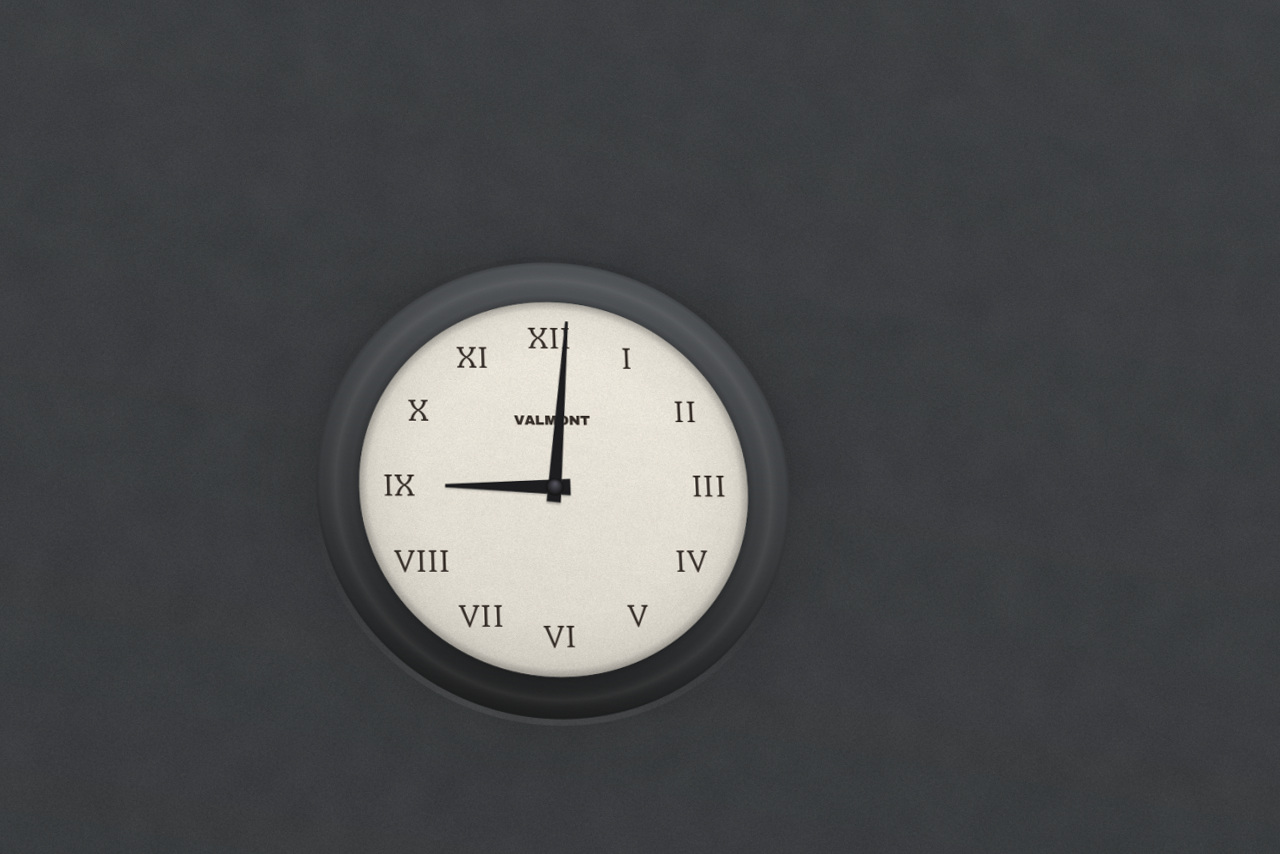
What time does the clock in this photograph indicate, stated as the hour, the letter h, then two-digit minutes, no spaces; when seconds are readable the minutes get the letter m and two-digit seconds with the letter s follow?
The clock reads 9h01
